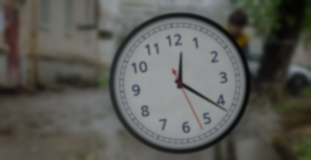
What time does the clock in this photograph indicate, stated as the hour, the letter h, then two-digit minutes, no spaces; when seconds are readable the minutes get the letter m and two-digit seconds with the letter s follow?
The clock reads 12h21m27s
